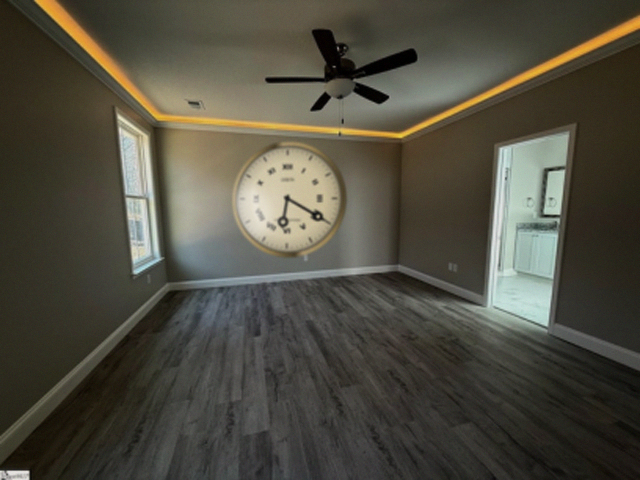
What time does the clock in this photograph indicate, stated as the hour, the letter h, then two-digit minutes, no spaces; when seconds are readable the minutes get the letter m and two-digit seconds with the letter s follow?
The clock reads 6h20
